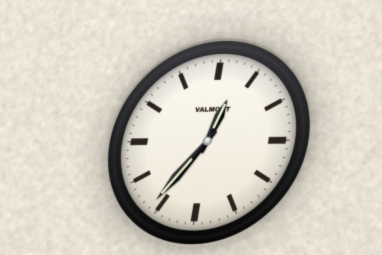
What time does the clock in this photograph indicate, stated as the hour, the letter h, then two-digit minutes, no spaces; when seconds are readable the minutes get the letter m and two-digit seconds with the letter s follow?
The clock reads 12h36
